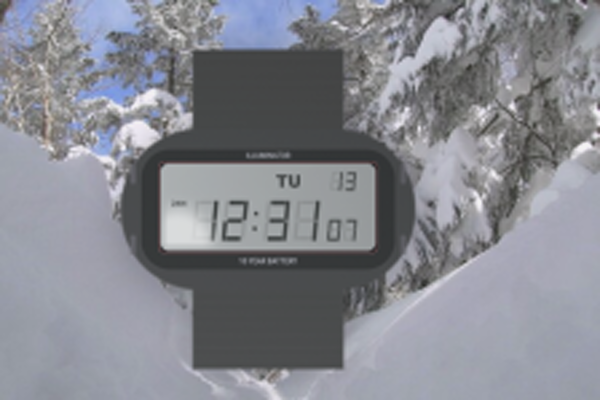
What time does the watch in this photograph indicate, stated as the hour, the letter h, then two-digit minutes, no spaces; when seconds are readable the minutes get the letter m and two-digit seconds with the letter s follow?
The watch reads 12h31m07s
